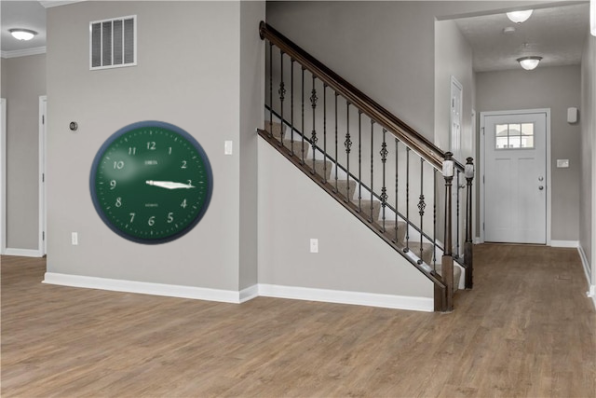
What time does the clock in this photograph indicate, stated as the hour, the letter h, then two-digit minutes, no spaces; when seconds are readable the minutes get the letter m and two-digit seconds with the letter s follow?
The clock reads 3h16
